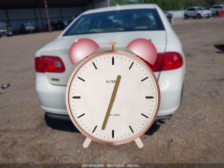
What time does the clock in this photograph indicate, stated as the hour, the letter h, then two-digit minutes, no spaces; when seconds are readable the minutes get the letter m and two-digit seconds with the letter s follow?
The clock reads 12h33
